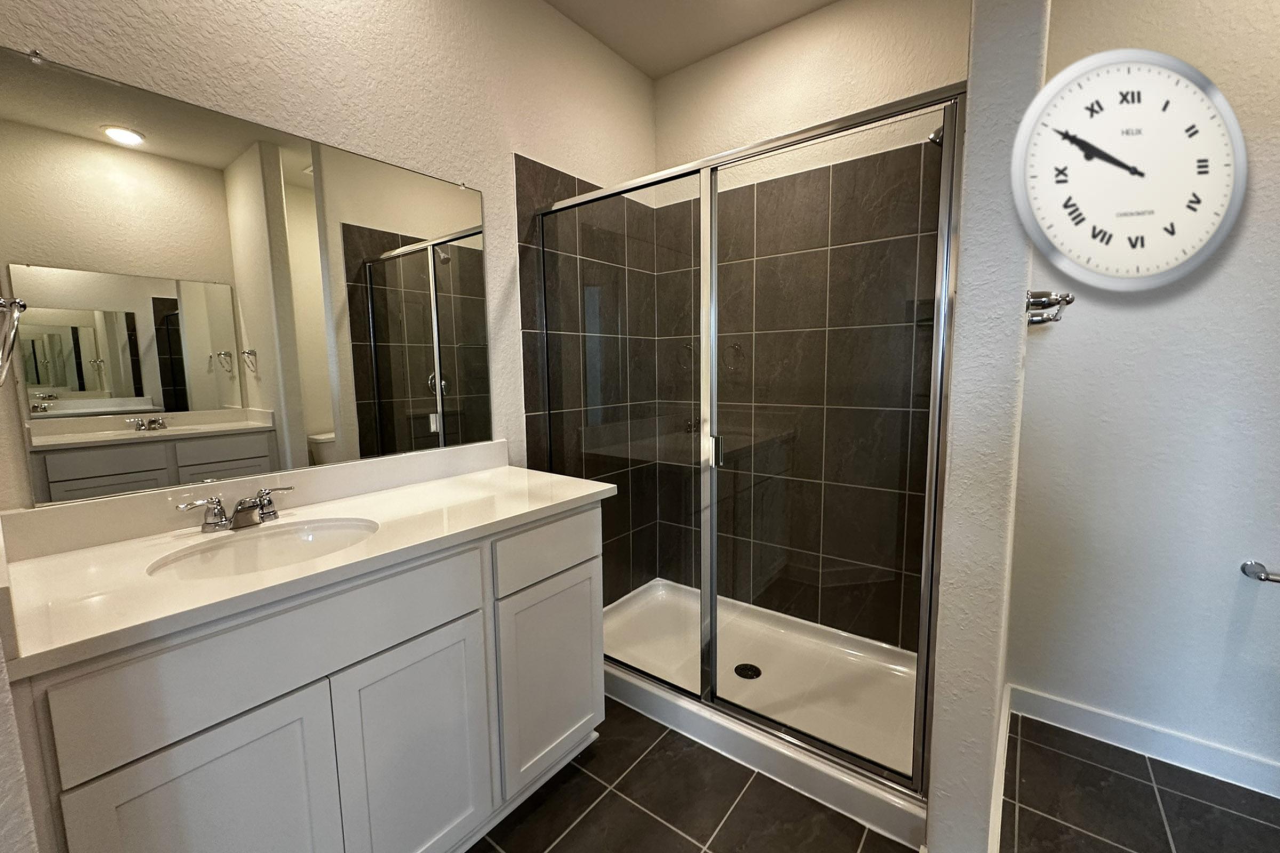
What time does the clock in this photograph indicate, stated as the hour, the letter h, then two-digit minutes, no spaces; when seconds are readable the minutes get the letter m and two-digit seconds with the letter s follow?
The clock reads 9h50
